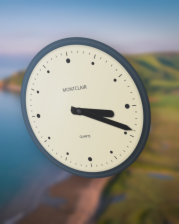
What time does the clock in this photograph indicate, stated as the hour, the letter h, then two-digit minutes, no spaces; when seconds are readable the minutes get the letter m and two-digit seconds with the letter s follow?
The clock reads 3h19
